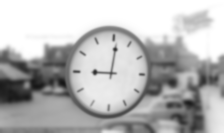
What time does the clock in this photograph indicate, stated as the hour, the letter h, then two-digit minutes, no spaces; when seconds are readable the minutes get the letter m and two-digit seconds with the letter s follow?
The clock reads 9h01
